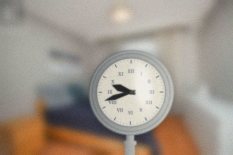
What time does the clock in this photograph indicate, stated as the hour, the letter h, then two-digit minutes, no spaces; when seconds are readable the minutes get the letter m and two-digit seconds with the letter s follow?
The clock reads 9h42
